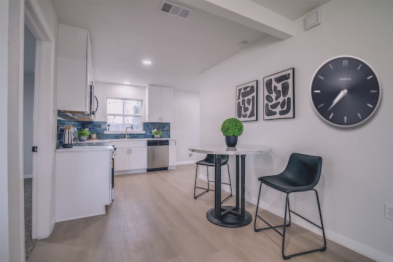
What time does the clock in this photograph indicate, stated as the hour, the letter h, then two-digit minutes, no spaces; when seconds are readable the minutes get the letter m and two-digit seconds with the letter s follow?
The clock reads 7h37
